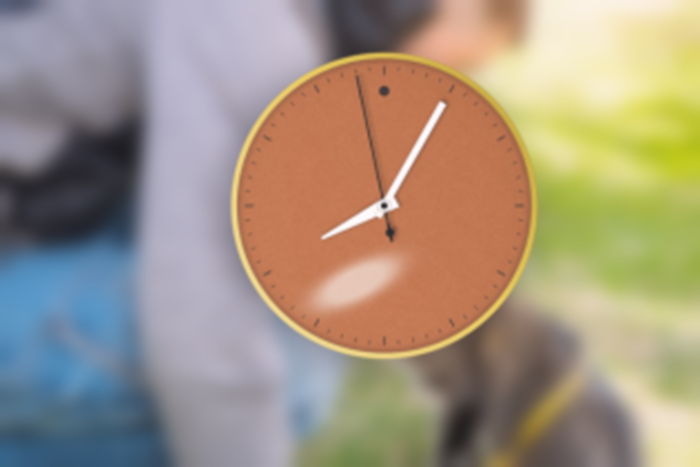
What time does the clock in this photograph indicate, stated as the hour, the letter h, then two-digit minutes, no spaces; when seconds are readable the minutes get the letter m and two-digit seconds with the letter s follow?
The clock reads 8h04m58s
